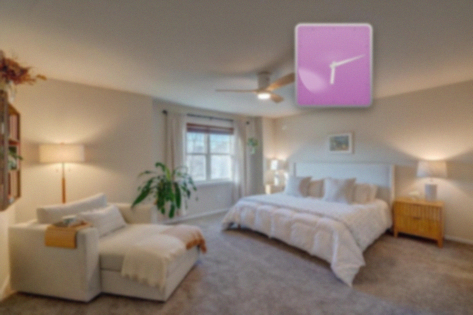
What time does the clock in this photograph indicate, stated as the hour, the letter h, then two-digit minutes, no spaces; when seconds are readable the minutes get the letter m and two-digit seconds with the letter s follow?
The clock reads 6h12
